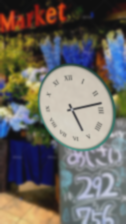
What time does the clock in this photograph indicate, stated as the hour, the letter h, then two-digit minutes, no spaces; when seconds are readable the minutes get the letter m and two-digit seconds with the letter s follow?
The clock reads 5h13
